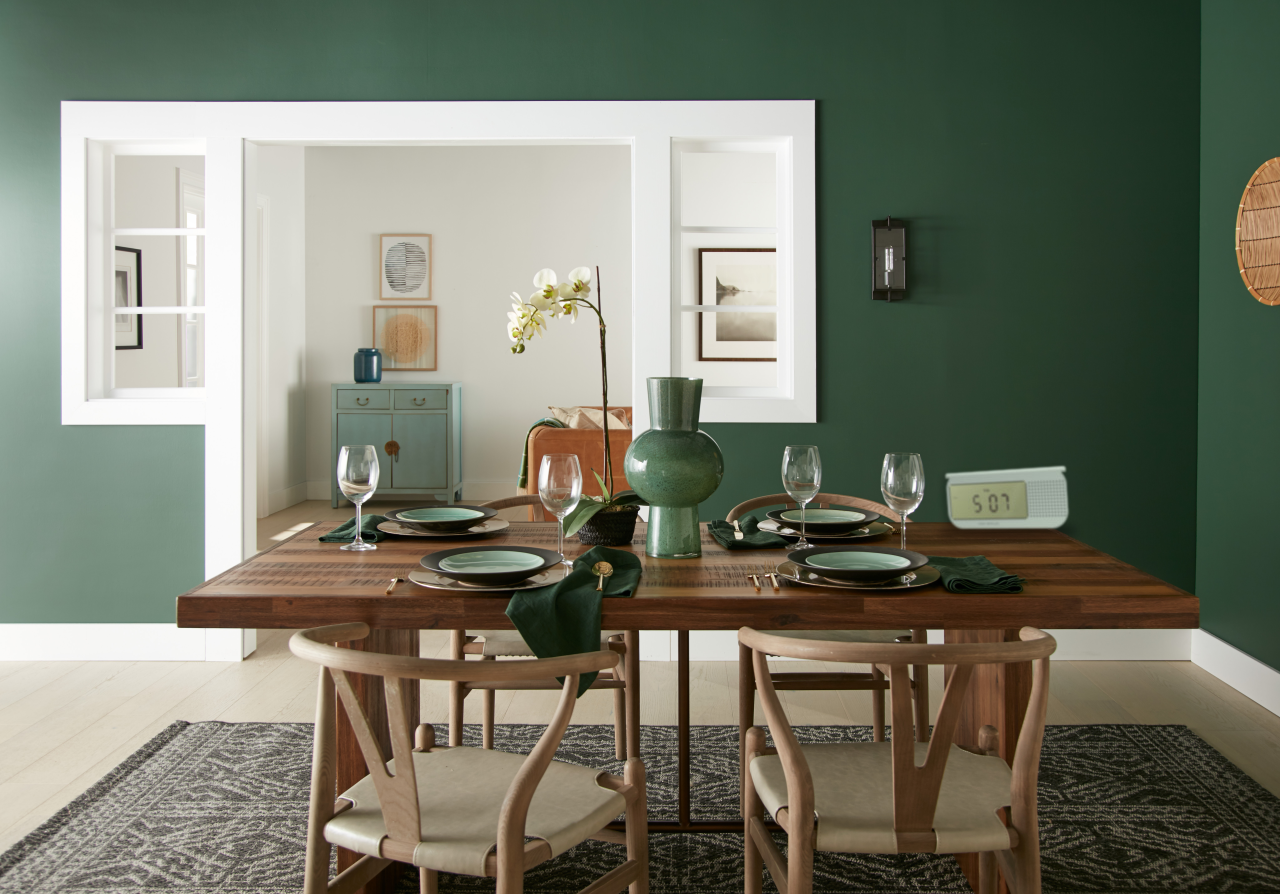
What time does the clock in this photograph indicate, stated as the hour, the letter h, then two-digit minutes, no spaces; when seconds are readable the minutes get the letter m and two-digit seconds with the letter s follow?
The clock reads 5h07
